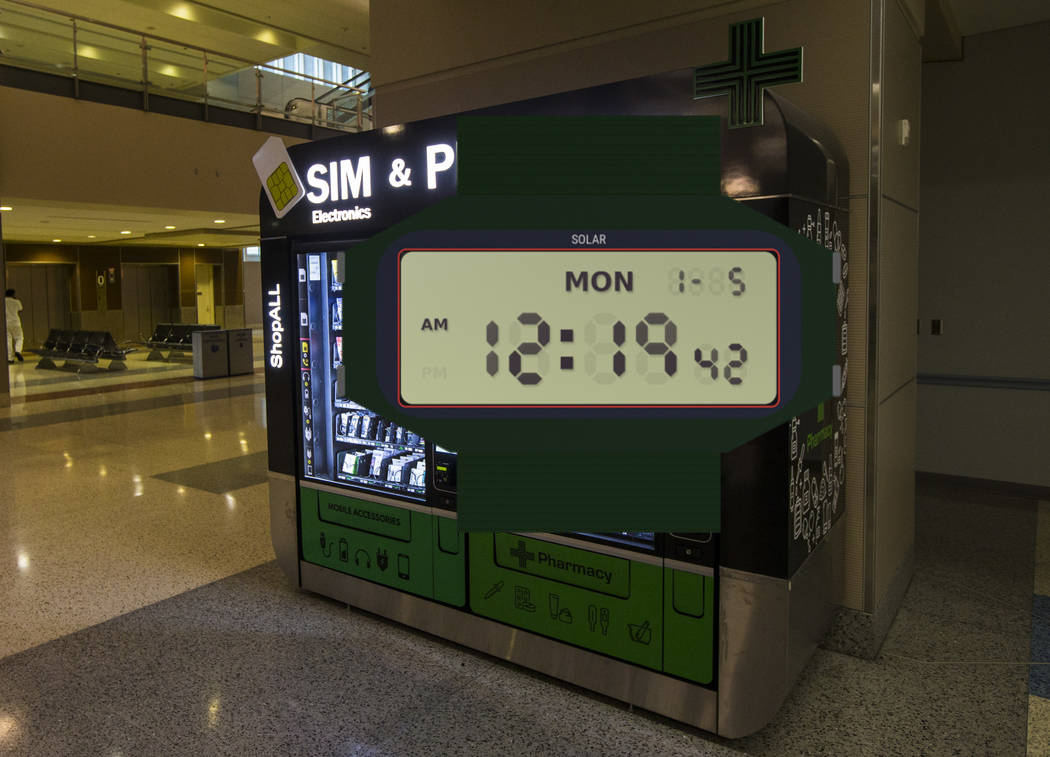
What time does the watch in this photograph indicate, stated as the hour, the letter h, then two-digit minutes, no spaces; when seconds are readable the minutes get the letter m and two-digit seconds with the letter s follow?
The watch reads 12h19m42s
